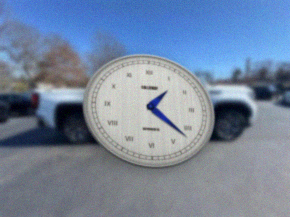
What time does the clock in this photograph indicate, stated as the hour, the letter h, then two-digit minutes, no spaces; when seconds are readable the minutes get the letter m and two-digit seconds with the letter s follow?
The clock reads 1h22
